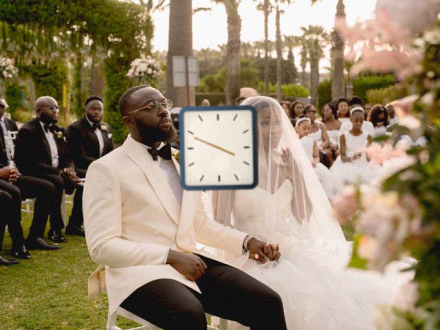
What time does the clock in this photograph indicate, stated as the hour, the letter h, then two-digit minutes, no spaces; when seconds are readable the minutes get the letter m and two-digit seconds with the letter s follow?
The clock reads 3h49
